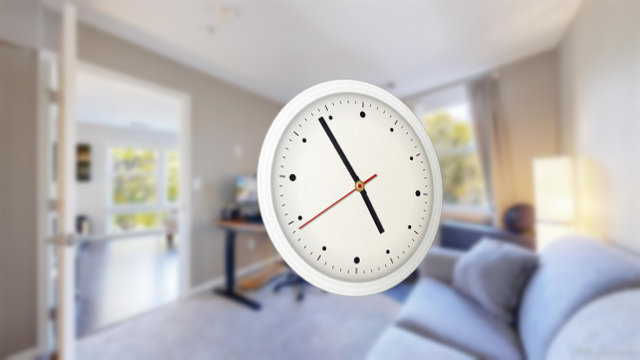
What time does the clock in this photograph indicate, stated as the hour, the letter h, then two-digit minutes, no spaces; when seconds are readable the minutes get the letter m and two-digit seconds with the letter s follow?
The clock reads 4h53m39s
